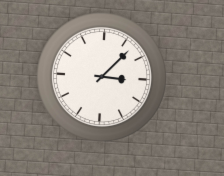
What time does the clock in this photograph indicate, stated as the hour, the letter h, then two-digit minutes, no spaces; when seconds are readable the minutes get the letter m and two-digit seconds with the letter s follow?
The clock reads 3h07
